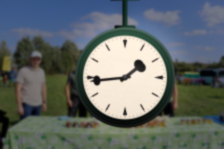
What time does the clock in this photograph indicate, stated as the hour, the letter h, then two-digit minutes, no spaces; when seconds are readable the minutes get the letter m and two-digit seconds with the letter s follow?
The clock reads 1h44
